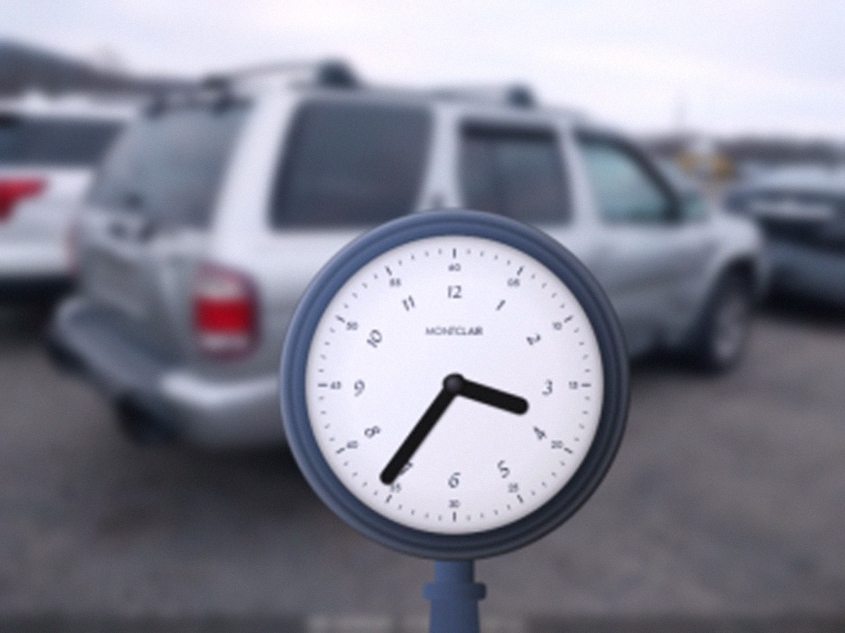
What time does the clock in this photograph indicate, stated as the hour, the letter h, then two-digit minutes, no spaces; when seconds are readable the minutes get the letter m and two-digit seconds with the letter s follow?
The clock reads 3h36
